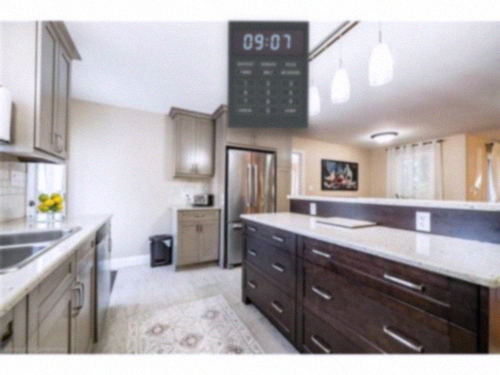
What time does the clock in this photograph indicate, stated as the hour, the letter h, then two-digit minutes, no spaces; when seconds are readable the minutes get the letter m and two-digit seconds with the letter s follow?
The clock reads 9h07
